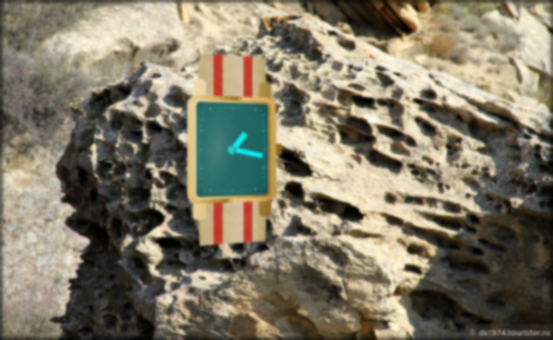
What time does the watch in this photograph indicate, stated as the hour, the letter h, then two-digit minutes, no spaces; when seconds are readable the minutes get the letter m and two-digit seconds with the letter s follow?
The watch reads 1h17
